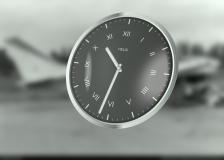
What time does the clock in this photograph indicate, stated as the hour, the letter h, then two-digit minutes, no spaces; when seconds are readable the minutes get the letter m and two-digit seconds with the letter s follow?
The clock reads 10h32
